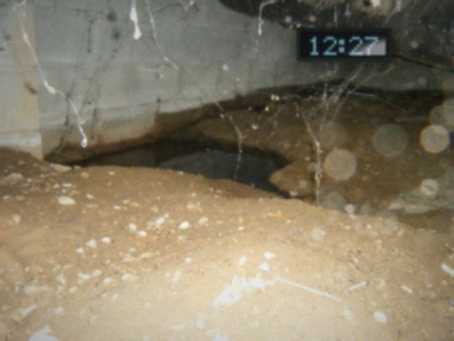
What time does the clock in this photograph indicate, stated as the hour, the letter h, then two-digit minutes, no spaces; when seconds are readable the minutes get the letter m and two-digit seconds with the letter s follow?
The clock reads 12h27
